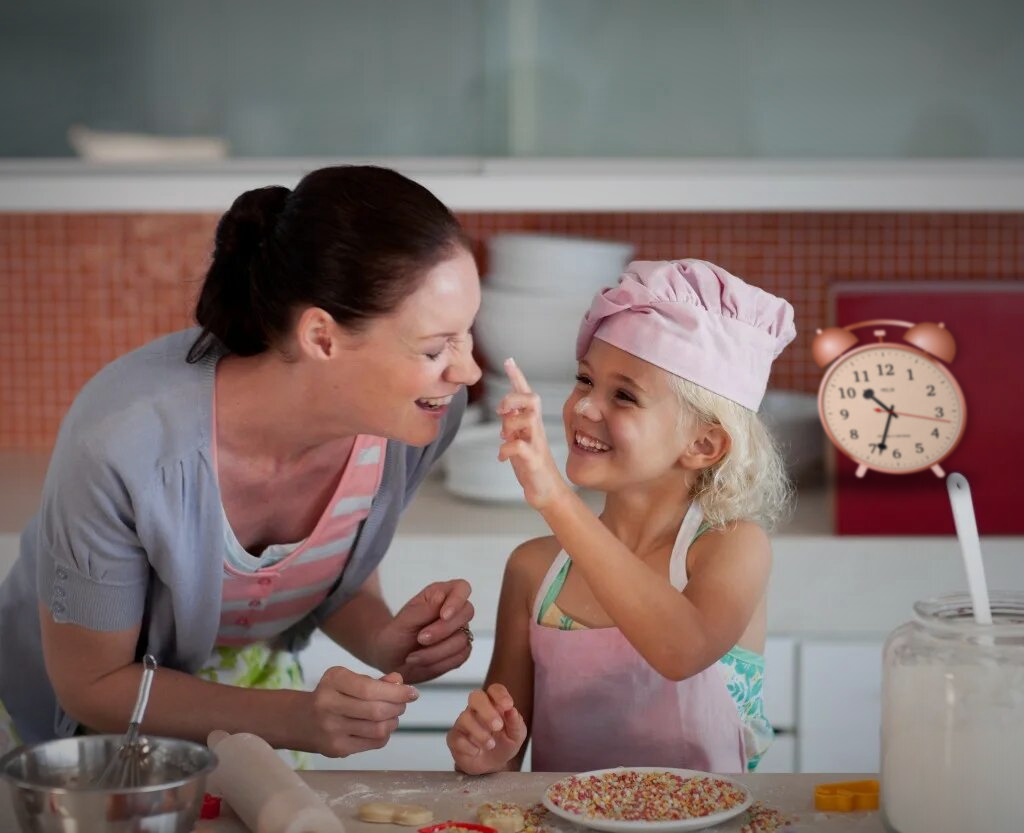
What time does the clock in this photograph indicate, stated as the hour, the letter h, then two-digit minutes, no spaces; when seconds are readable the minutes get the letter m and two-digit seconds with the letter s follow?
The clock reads 10h33m17s
